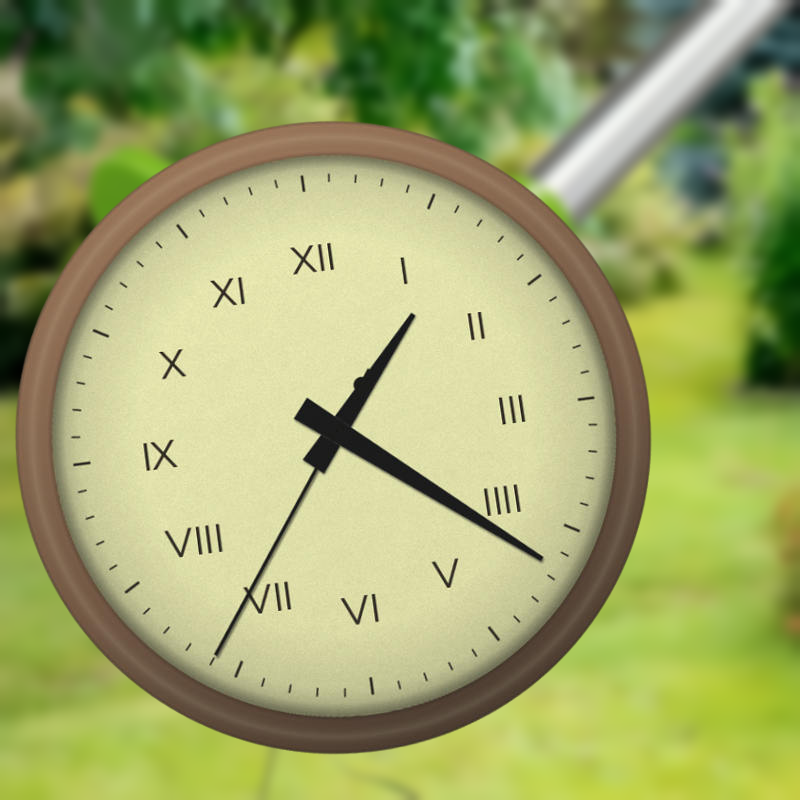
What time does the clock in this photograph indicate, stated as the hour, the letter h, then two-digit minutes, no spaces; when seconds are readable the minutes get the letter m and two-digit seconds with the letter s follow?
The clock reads 1h21m36s
